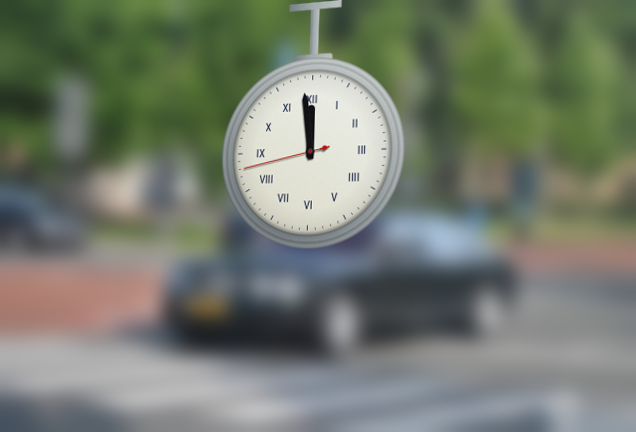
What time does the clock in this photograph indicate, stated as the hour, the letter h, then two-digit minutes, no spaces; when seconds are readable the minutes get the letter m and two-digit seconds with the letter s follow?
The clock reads 11h58m43s
